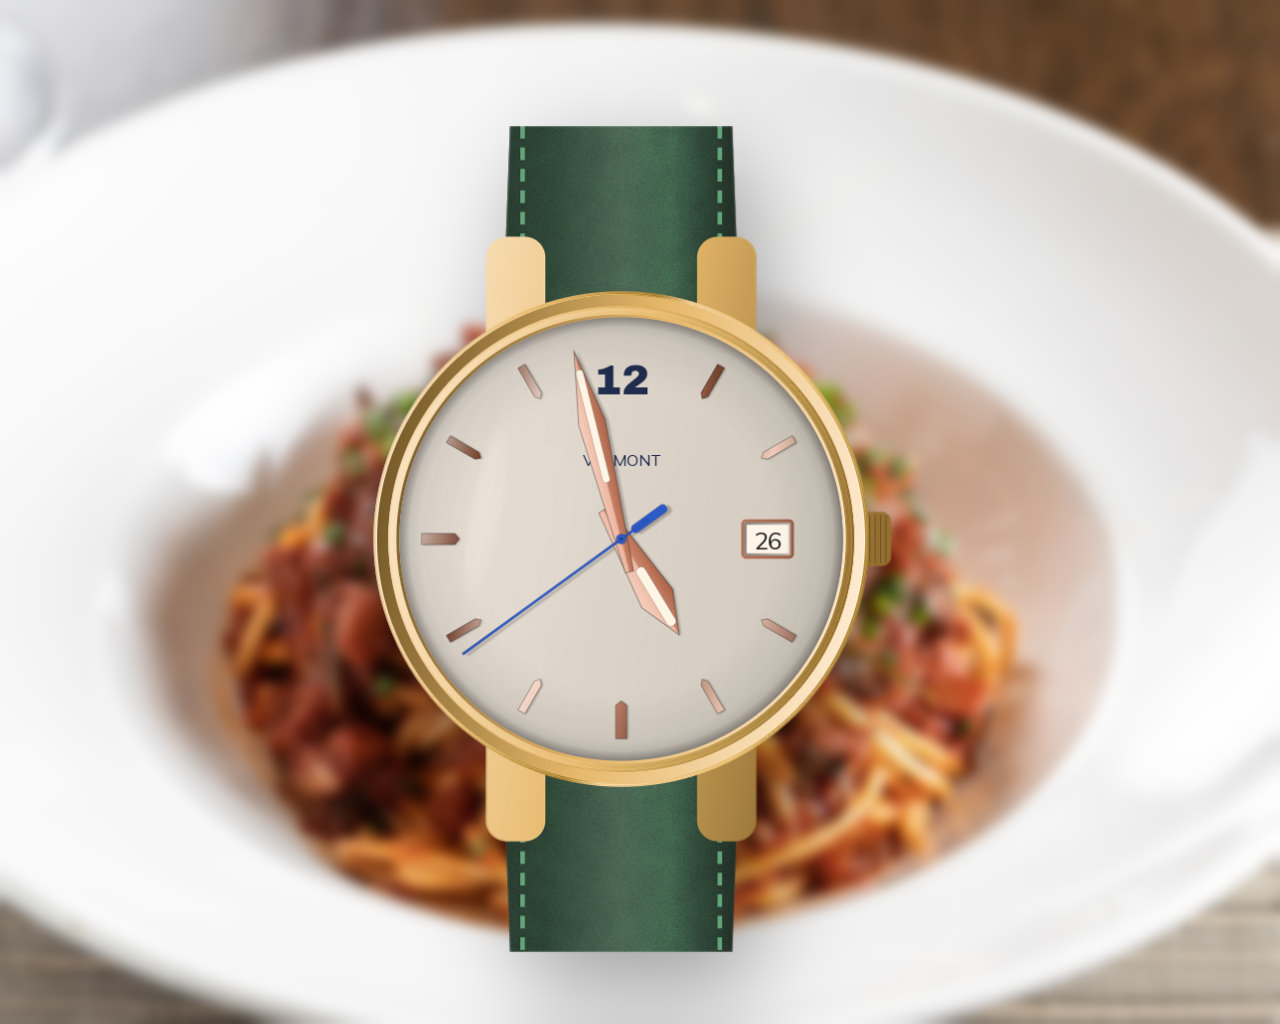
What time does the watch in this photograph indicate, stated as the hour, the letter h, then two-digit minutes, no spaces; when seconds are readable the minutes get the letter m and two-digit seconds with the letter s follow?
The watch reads 4h57m39s
